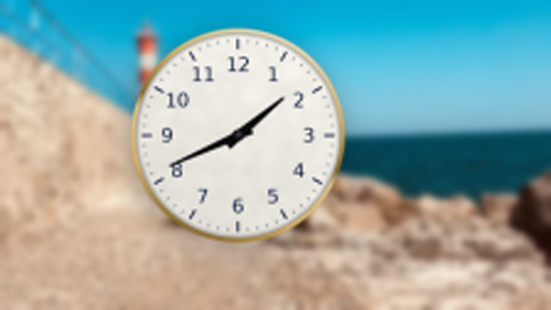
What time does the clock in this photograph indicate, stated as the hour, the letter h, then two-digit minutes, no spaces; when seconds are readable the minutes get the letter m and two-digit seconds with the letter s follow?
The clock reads 1h41
